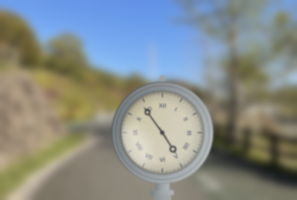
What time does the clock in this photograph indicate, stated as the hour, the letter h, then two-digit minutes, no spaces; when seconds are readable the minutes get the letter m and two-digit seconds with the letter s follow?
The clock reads 4h54
